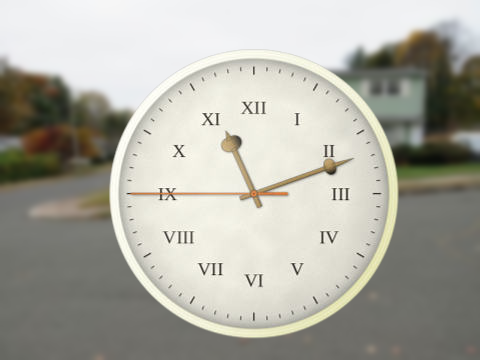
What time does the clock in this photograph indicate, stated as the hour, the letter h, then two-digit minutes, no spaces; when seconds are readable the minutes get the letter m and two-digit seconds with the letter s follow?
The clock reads 11h11m45s
